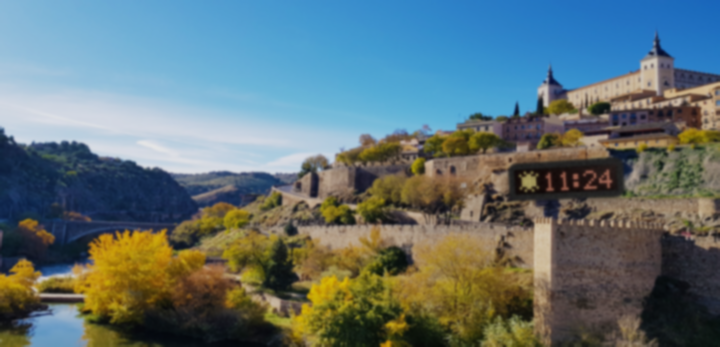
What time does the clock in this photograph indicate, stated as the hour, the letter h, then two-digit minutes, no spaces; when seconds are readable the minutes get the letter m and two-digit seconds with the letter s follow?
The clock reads 11h24
